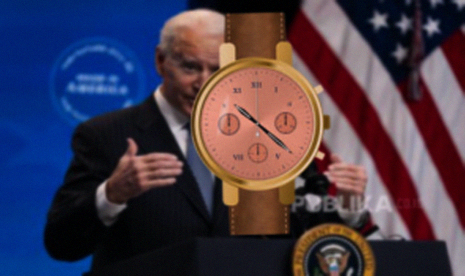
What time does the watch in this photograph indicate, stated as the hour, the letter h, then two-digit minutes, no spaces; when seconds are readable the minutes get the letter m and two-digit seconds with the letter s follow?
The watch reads 10h22
